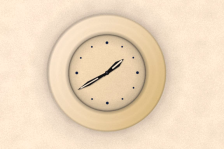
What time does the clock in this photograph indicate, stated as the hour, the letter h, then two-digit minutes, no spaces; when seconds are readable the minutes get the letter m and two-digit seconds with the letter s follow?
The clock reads 1h40
